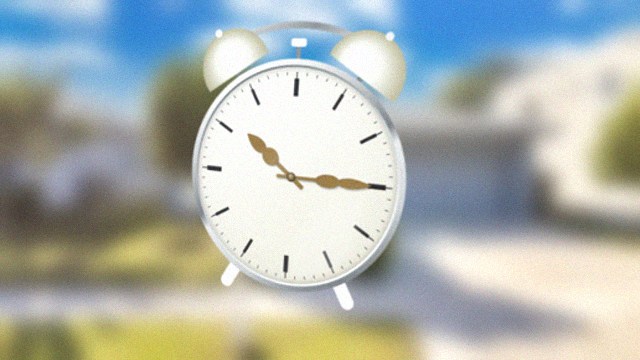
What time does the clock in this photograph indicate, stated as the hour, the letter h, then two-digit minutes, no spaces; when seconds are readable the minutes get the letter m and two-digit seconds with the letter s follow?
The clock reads 10h15
